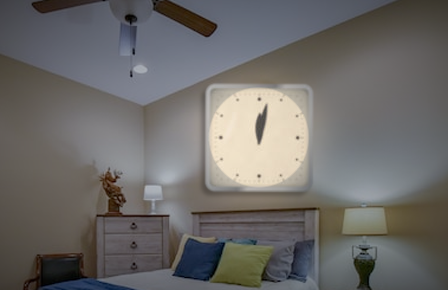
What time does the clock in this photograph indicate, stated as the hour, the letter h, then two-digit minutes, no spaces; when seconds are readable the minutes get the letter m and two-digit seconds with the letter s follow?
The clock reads 12h02
